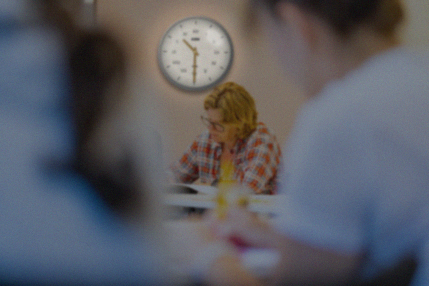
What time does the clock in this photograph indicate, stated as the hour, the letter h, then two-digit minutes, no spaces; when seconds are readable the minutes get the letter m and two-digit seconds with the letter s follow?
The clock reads 10h30
